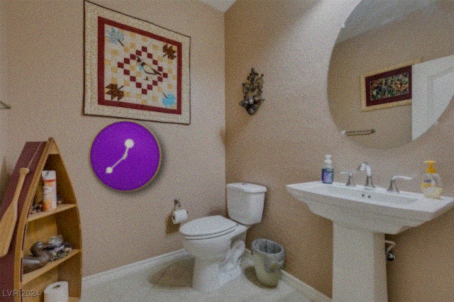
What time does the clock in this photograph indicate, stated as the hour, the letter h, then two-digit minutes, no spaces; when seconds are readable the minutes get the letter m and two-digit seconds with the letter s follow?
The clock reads 12h38
